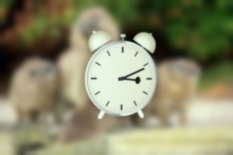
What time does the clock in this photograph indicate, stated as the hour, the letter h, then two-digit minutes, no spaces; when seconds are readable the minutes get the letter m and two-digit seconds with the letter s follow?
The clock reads 3h11
